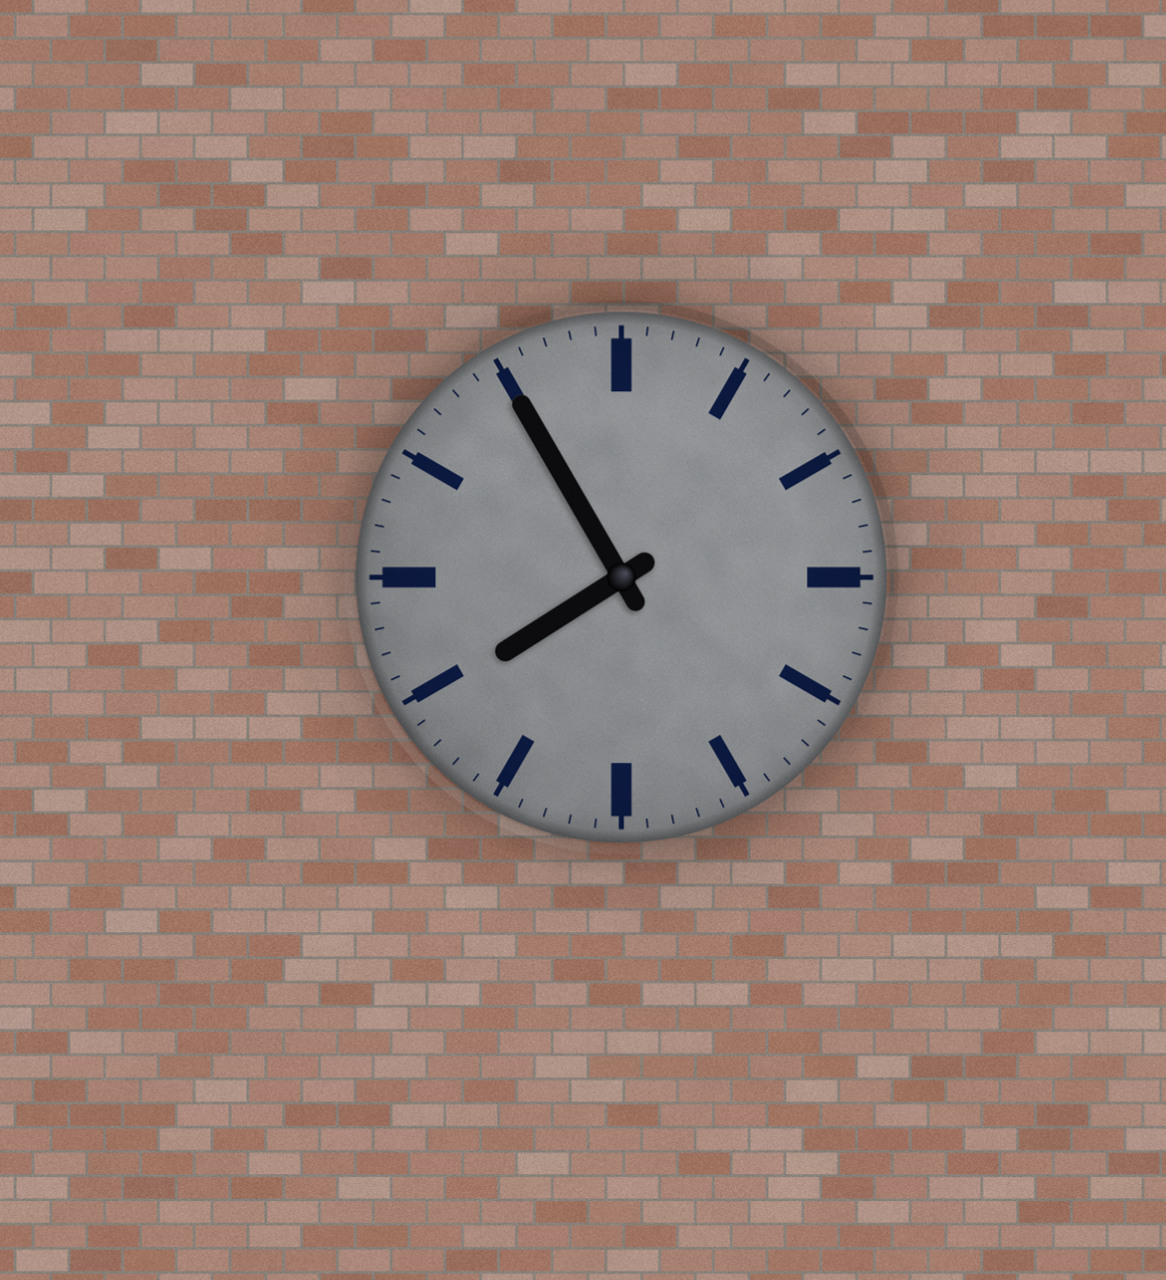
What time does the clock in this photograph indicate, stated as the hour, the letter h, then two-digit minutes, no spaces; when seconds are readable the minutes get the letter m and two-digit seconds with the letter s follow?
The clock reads 7h55
